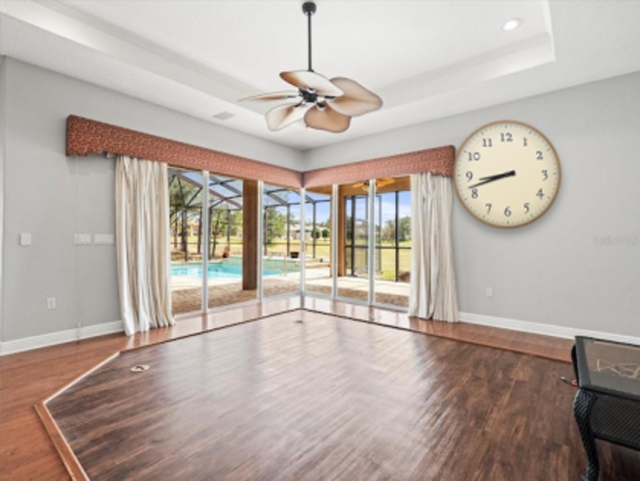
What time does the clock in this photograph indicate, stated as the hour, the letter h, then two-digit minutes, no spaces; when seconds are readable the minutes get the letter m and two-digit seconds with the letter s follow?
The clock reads 8h42
